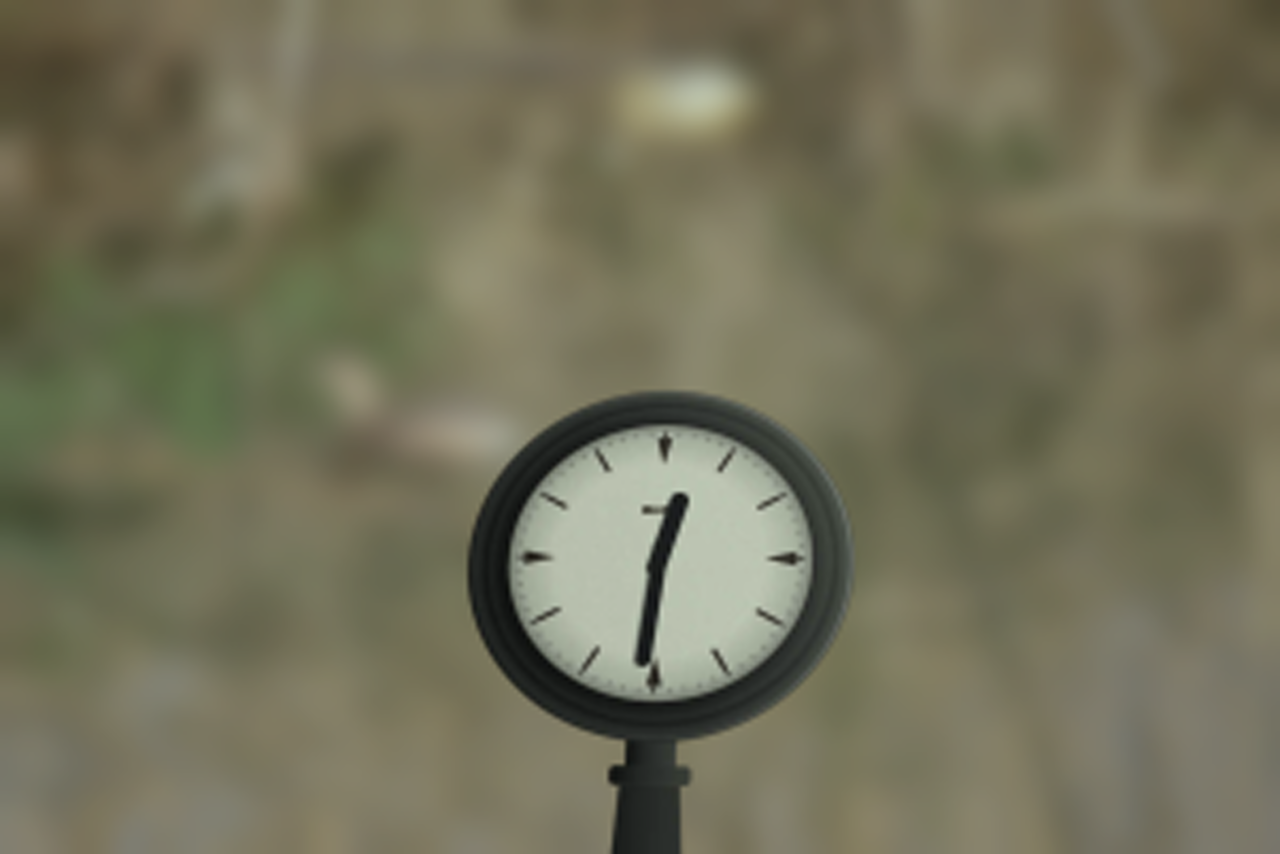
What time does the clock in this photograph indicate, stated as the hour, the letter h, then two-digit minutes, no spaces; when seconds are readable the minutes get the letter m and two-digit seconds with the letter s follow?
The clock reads 12h31
